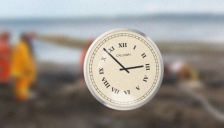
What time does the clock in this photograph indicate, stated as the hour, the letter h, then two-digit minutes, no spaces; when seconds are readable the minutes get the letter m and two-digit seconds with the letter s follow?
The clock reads 2h53
